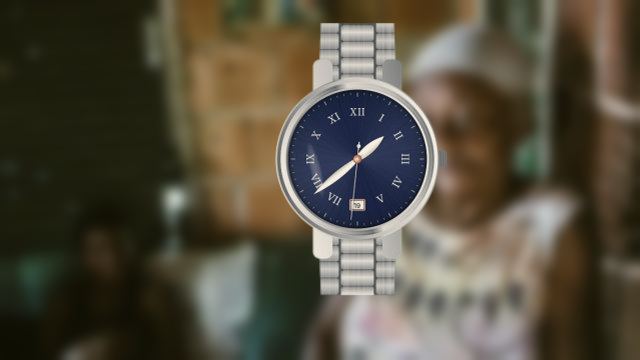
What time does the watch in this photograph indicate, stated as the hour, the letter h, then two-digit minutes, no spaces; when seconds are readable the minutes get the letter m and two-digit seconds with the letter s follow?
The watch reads 1h38m31s
